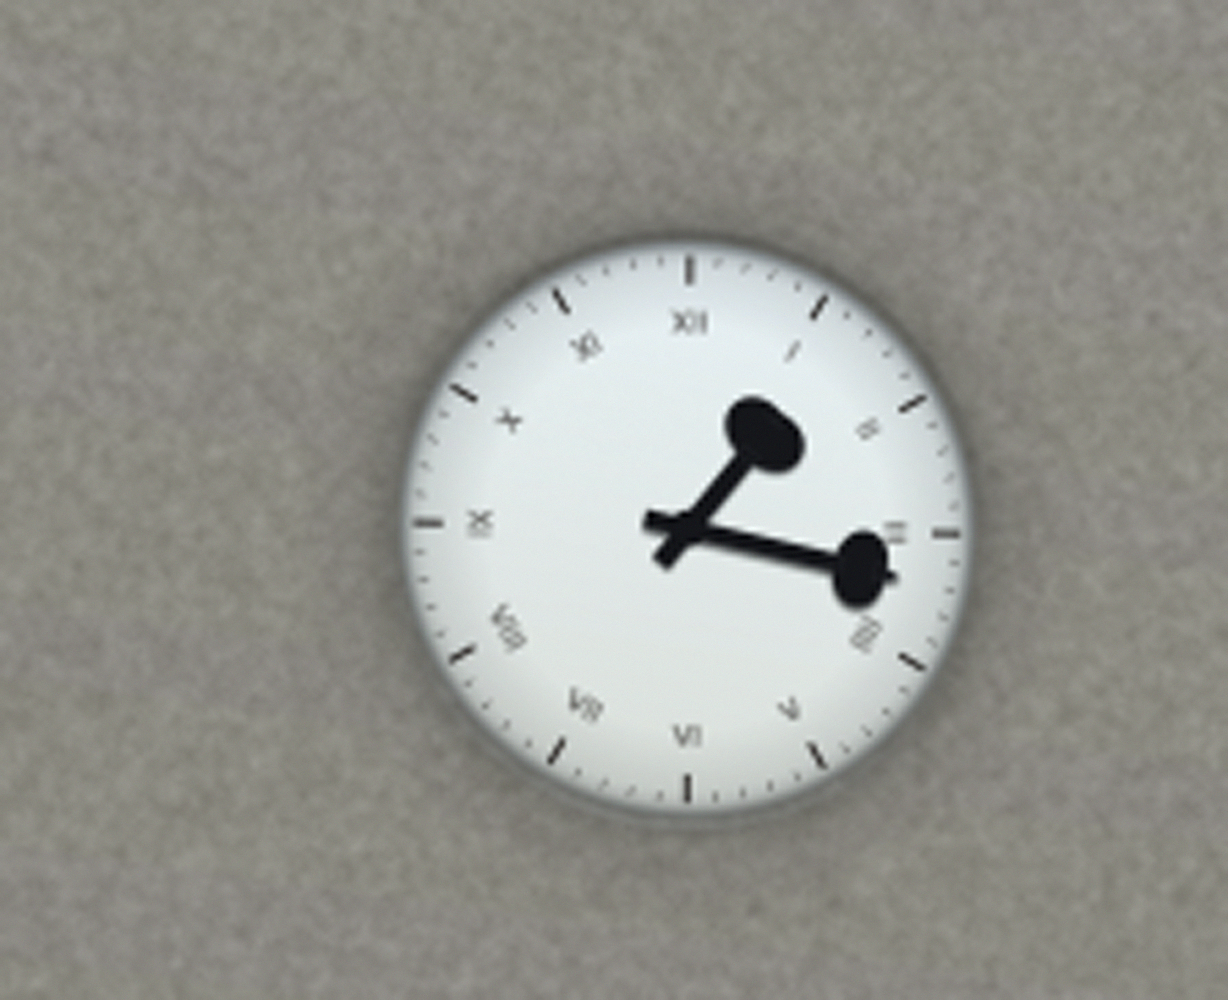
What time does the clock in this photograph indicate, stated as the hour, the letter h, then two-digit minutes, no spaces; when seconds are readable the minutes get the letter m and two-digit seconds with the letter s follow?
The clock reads 1h17
